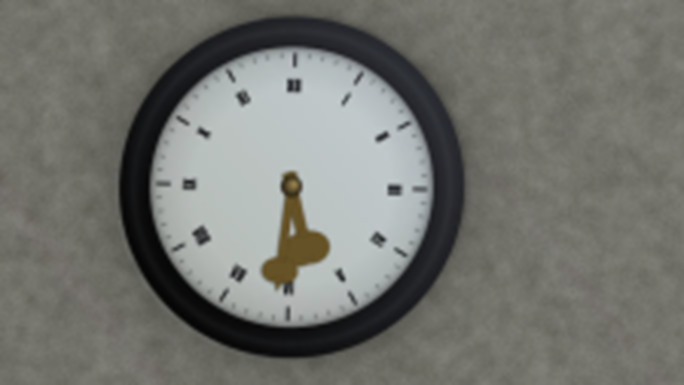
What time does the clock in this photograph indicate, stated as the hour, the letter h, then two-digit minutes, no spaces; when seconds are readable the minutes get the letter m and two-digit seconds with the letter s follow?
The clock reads 5h31
